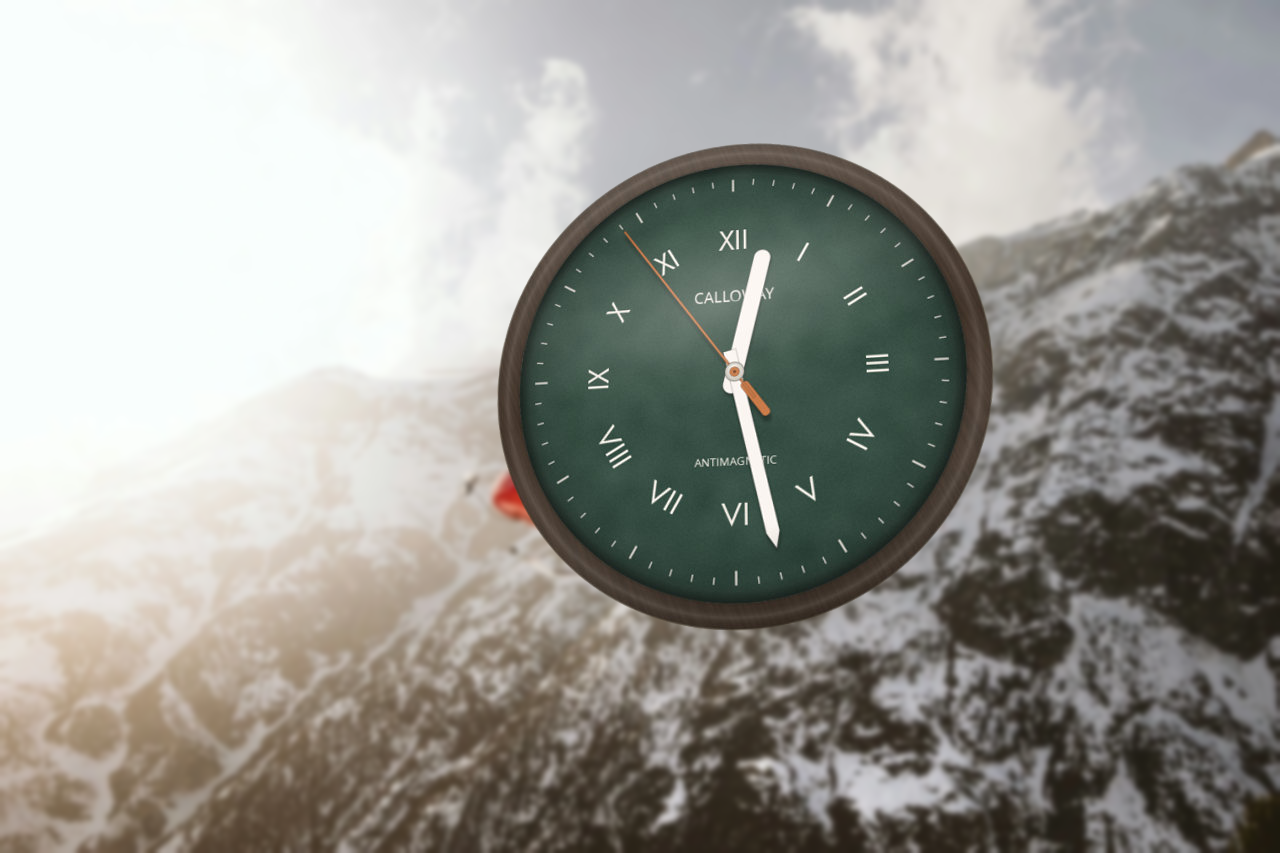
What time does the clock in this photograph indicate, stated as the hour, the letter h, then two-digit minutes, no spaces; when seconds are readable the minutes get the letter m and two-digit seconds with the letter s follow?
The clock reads 12h27m54s
